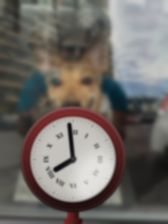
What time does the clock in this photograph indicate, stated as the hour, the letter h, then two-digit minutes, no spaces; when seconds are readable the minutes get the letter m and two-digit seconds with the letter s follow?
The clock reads 7h59
